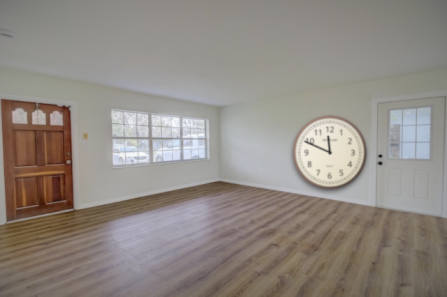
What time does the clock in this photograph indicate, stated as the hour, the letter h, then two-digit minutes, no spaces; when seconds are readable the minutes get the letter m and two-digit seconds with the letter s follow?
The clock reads 11h49
